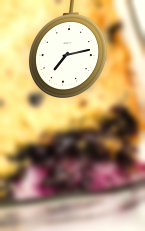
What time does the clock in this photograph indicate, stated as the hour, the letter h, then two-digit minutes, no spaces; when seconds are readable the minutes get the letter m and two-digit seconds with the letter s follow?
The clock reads 7h13
